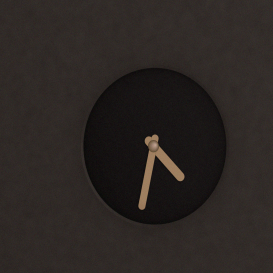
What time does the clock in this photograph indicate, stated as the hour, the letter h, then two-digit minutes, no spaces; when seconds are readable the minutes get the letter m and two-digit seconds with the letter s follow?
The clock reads 4h32
